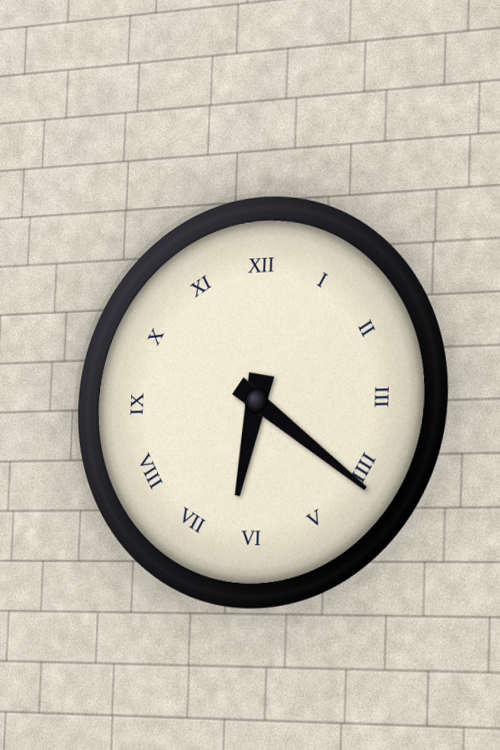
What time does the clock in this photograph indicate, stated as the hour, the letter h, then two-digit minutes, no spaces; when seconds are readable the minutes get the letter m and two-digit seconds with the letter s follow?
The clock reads 6h21
